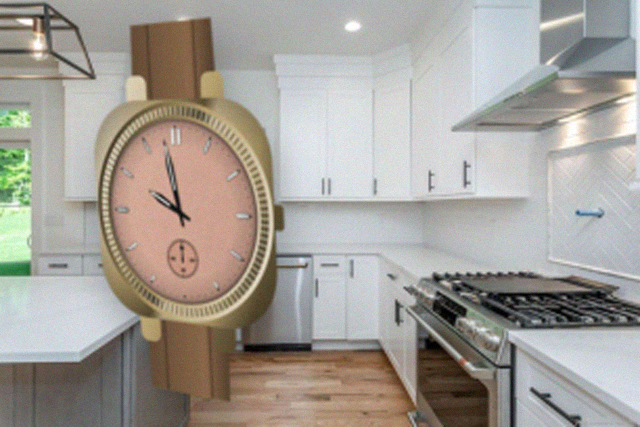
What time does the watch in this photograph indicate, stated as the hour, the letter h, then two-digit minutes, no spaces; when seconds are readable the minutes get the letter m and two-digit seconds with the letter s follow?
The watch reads 9h58
